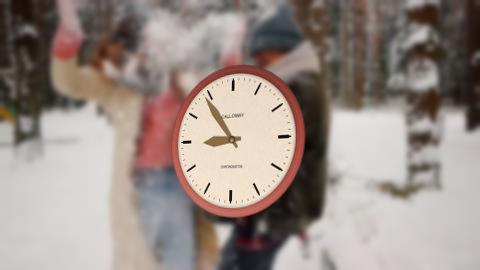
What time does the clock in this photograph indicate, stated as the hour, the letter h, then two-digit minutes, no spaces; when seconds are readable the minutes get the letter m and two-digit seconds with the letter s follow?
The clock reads 8h54
